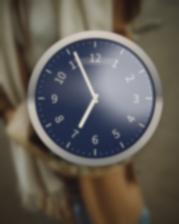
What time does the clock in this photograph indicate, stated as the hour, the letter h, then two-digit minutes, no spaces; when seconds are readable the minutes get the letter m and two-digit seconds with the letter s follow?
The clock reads 6h56
